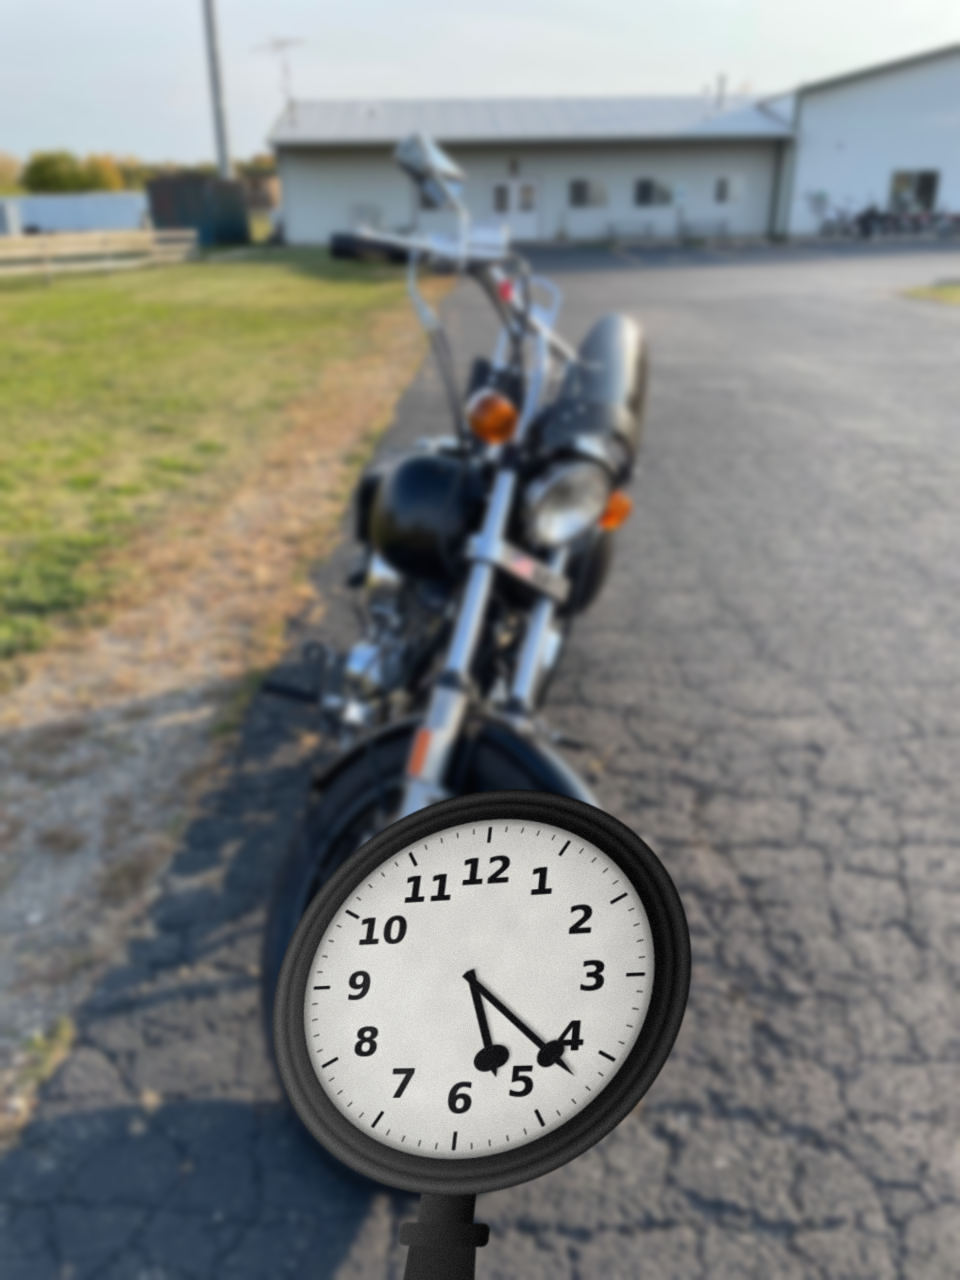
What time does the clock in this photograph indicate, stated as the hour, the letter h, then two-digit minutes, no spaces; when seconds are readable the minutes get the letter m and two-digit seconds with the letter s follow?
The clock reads 5h22
